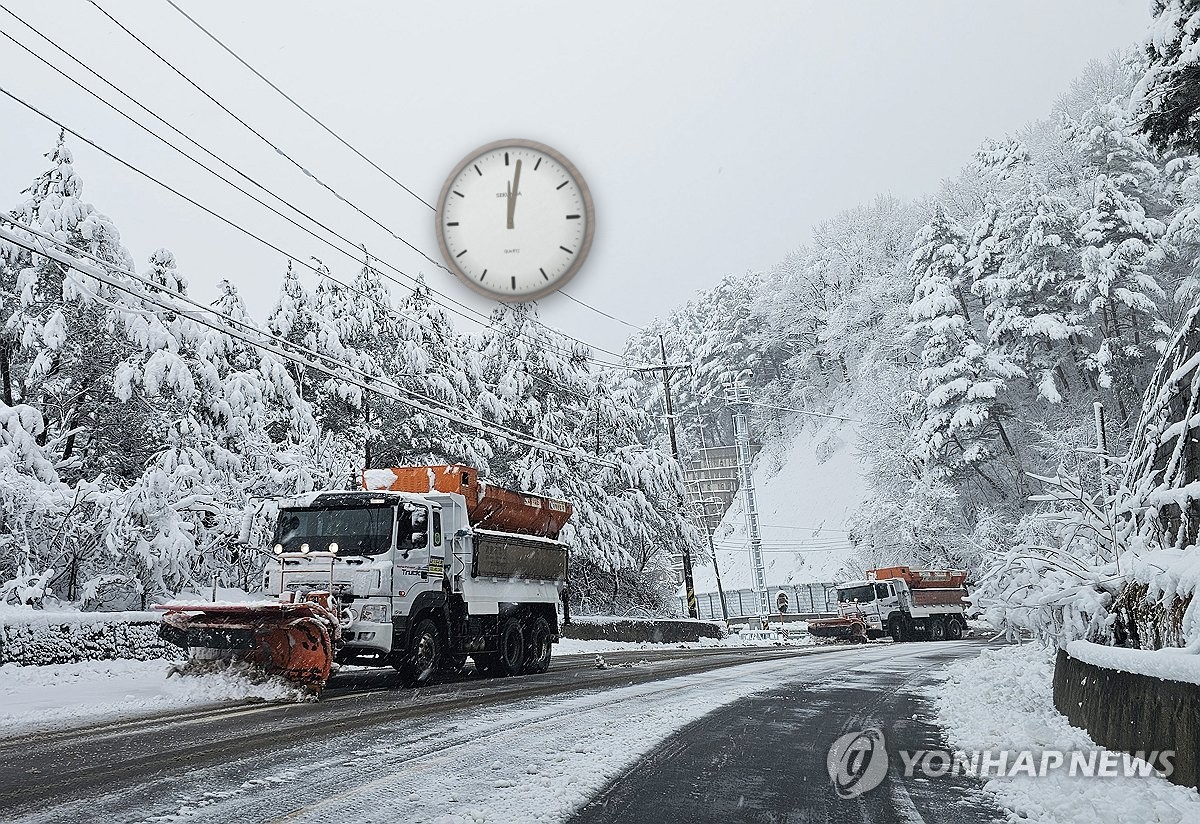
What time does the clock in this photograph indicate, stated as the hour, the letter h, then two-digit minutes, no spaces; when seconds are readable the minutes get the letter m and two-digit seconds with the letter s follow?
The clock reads 12h02
